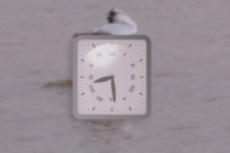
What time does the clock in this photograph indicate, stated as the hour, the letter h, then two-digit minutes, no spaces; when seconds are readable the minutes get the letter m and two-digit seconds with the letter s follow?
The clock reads 8h29
